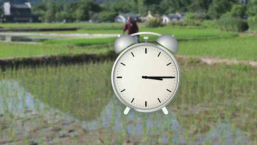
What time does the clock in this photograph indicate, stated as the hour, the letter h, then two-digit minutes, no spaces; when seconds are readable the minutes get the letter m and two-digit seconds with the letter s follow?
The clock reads 3h15
